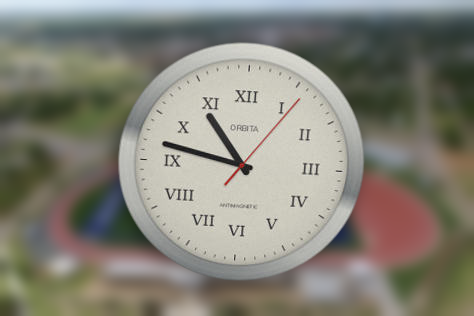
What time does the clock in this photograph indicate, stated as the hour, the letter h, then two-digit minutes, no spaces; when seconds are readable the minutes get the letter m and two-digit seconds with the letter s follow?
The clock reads 10h47m06s
